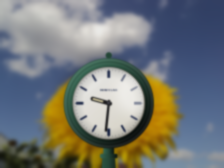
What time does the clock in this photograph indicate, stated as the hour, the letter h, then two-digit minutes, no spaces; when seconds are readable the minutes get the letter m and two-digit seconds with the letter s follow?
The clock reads 9h31
